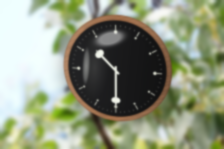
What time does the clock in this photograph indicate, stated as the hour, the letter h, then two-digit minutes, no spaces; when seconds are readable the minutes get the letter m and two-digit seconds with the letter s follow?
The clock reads 10h30
